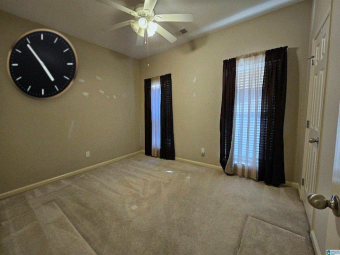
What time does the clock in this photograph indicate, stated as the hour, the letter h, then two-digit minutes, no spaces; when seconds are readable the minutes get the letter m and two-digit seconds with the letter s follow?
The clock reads 4h54
